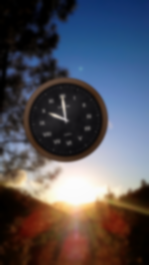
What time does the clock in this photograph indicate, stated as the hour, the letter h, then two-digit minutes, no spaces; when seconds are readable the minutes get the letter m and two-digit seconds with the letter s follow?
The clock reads 10h00
